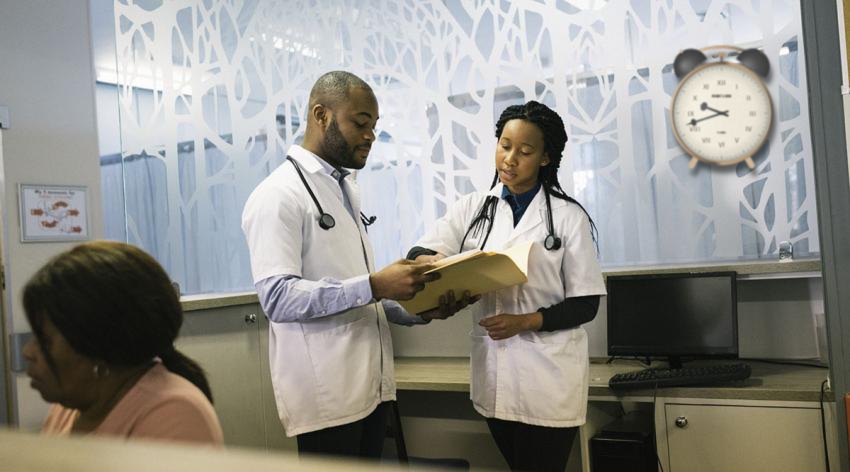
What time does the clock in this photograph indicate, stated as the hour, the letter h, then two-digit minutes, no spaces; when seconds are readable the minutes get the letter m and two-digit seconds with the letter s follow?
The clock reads 9h42
